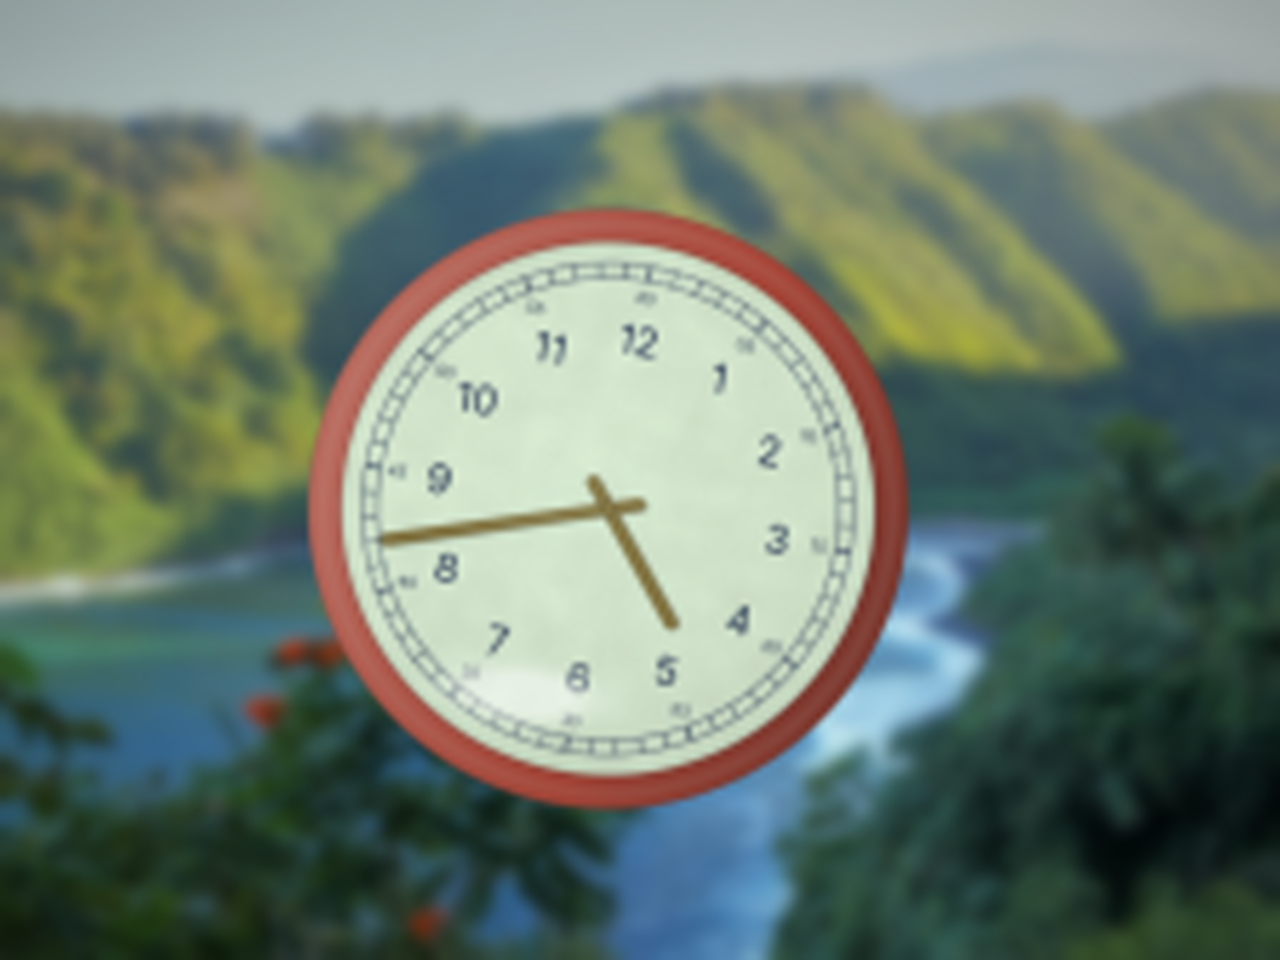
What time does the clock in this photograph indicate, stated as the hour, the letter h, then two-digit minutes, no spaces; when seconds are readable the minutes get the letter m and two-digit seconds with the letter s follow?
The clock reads 4h42
